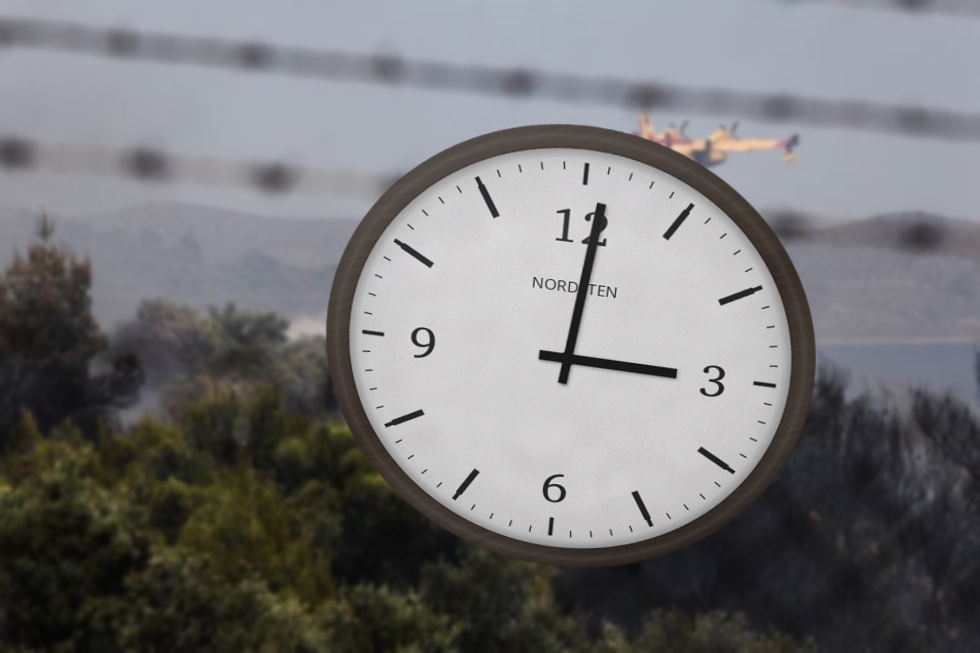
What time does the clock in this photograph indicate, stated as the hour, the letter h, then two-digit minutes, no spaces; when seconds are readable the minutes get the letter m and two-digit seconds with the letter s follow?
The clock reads 3h01
